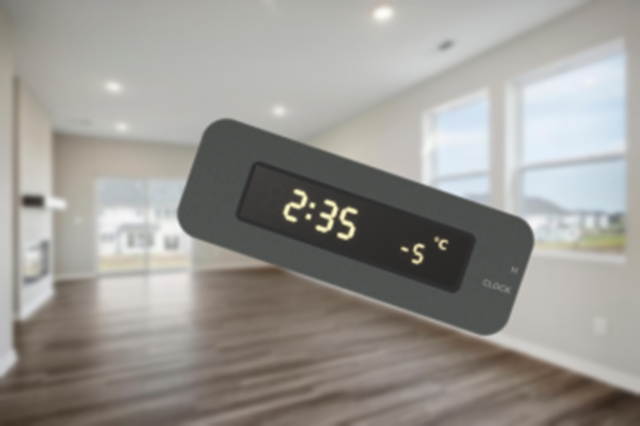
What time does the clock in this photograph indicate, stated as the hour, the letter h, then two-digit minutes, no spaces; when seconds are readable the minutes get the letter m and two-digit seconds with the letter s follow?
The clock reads 2h35
